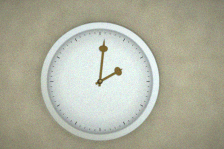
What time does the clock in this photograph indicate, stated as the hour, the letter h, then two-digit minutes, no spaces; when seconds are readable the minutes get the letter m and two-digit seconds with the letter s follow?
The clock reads 2h01
